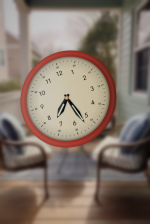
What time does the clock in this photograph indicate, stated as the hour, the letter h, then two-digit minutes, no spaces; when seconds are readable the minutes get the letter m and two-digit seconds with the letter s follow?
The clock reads 7h27
